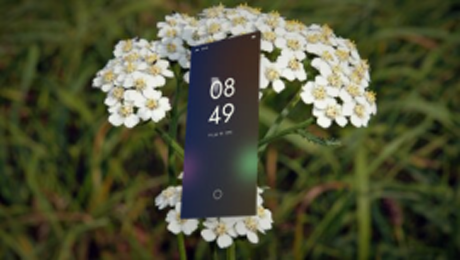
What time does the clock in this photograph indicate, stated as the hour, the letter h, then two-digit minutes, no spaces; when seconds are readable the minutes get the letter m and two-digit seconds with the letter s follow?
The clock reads 8h49
